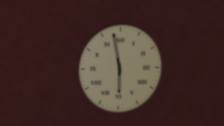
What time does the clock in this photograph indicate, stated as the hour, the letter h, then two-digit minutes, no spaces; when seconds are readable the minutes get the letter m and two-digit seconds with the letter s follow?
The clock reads 5h58
